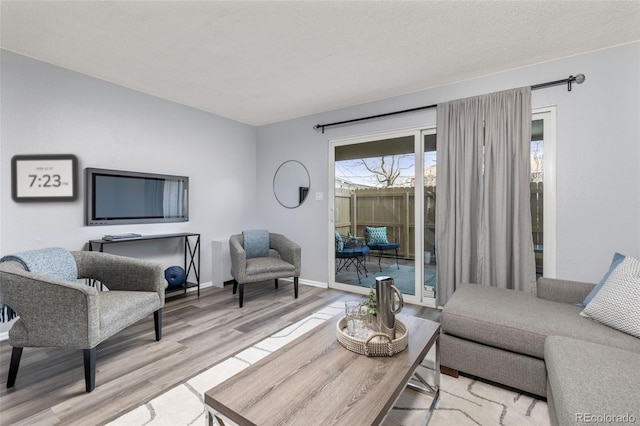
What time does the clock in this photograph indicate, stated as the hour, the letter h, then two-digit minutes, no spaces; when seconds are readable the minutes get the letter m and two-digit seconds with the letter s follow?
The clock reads 7h23
